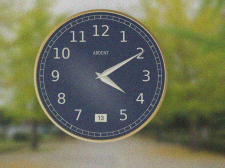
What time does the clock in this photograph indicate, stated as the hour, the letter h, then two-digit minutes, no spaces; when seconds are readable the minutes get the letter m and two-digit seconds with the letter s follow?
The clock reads 4h10
